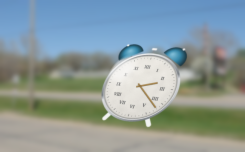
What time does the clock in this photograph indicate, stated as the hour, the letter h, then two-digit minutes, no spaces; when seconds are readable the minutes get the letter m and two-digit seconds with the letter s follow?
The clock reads 2h22
